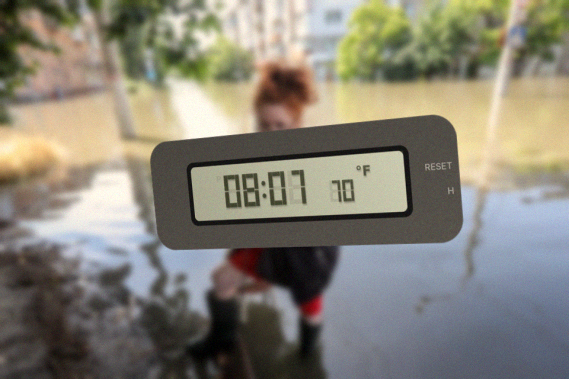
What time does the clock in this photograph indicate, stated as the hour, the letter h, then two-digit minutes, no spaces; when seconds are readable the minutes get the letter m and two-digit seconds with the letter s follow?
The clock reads 8h07
